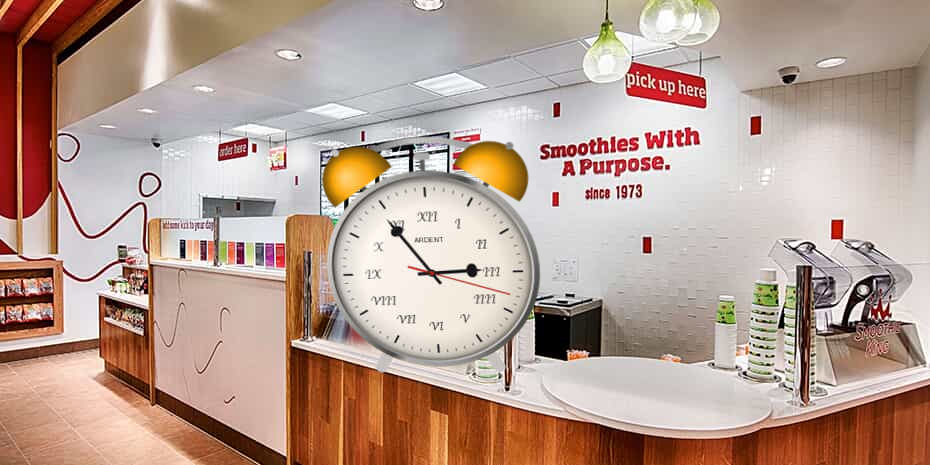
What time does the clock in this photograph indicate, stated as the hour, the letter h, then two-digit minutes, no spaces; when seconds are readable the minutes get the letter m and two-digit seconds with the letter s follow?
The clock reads 2h54m18s
